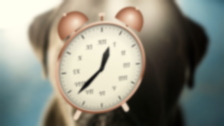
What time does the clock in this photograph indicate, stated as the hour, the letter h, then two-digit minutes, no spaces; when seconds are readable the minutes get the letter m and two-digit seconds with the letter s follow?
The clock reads 12h38
